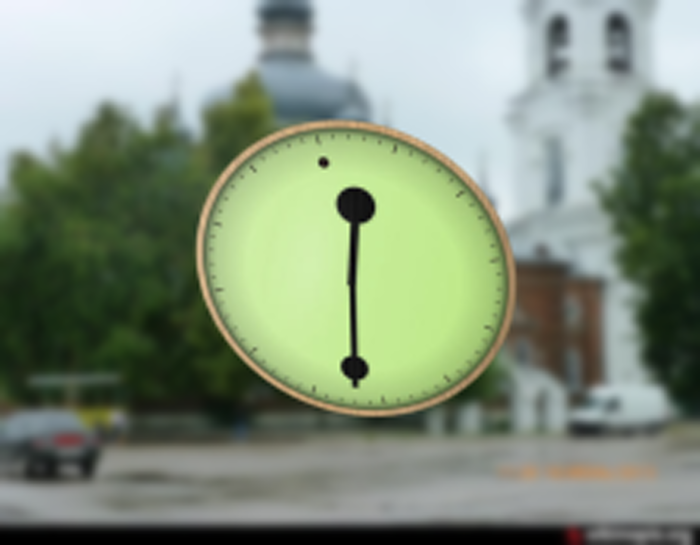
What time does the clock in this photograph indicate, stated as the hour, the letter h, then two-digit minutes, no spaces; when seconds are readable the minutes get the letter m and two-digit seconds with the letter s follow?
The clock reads 12h32
